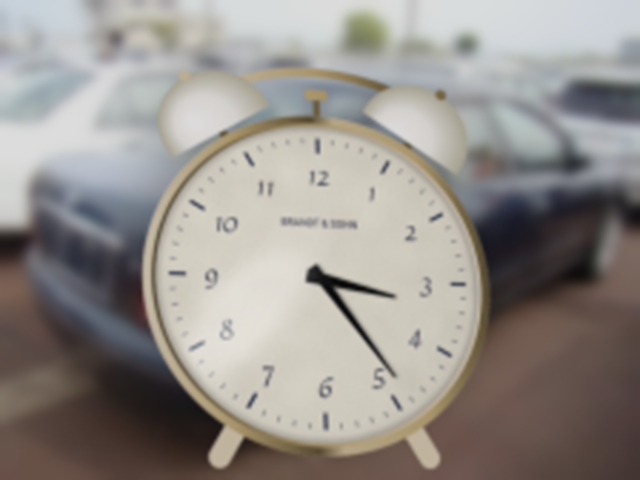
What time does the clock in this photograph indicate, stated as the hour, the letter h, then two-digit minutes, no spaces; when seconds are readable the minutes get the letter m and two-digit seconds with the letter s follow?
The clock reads 3h24
